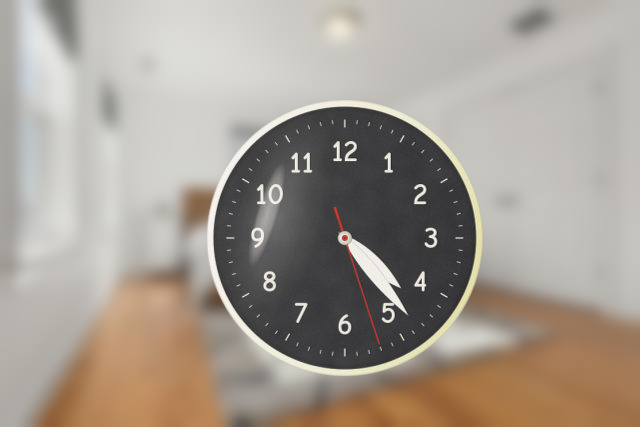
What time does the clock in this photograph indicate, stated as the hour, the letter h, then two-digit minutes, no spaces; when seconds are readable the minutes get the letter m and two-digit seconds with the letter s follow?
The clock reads 4h23m27s
